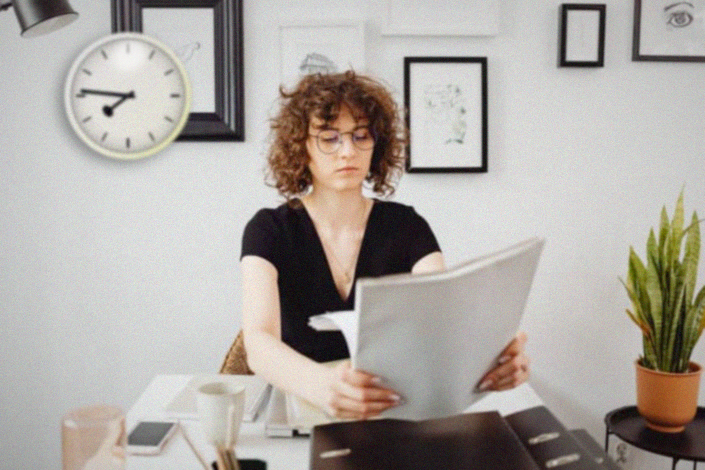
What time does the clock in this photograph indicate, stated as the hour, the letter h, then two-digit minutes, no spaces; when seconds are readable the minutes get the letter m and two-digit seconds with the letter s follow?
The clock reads 7h46
